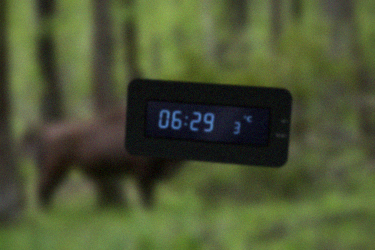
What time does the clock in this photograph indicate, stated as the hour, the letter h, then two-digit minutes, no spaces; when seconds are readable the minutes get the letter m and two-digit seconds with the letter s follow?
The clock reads 6h29
